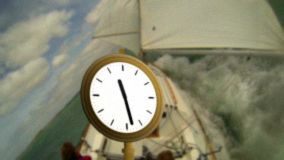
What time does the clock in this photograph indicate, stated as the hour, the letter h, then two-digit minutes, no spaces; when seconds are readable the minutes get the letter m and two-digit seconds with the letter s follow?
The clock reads 11h28
